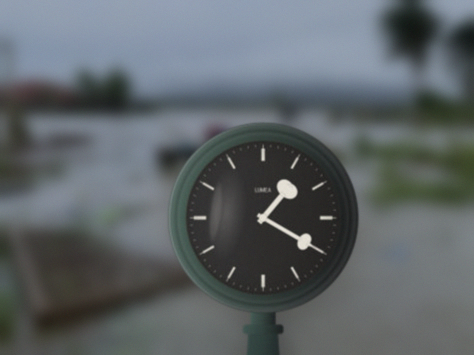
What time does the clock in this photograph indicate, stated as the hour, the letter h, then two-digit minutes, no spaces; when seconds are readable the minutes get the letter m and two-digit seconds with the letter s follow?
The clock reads 1h20
